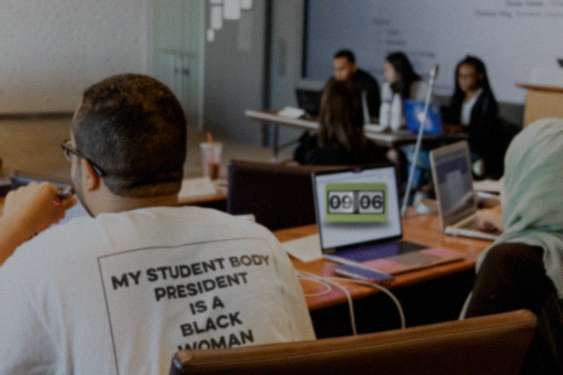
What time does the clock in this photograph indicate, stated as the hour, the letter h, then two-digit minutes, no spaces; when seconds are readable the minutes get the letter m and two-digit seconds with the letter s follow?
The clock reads 9h06
